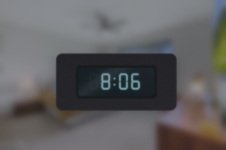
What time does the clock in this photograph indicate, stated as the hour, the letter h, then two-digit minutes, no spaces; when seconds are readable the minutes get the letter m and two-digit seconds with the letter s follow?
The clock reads 8h06
